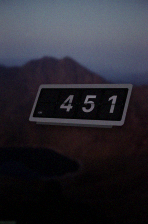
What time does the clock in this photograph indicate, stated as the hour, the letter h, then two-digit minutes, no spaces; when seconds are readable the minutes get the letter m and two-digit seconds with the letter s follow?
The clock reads 4h51
